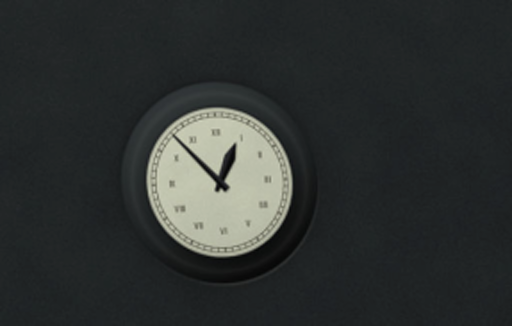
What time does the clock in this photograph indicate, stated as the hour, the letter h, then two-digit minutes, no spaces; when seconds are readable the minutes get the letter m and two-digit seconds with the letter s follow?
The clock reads 12h53
